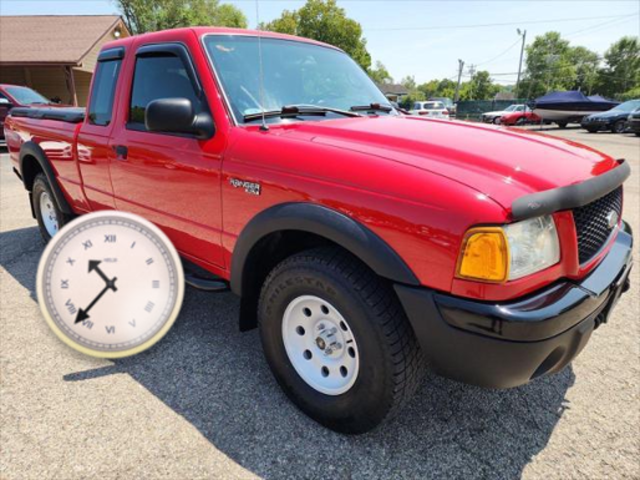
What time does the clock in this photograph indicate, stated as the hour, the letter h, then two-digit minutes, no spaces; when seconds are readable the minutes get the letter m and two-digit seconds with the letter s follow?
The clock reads 10h37
